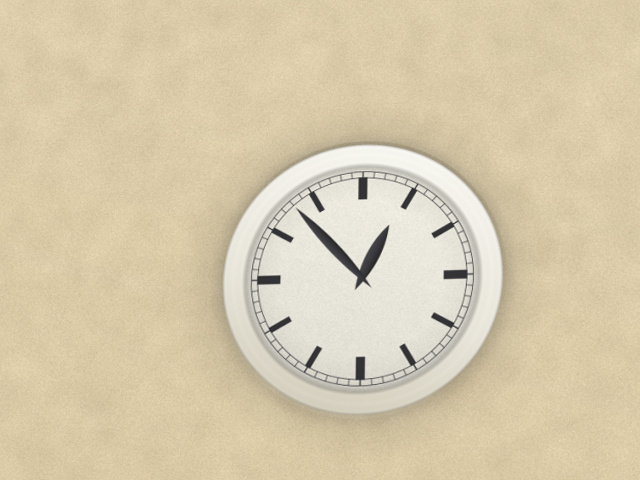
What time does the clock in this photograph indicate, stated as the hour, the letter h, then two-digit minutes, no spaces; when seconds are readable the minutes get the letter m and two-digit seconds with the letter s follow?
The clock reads 12h53
